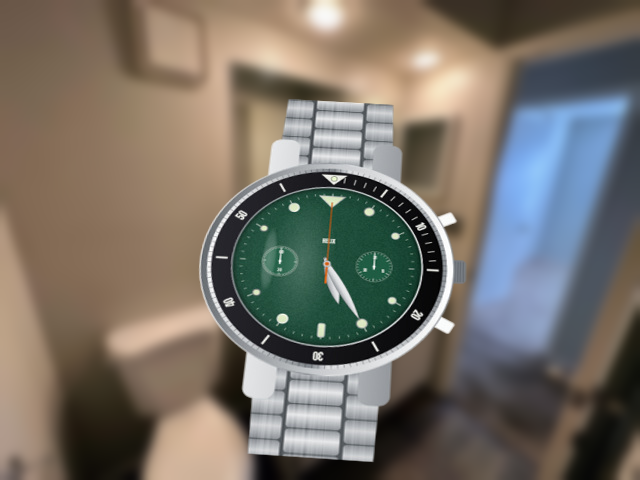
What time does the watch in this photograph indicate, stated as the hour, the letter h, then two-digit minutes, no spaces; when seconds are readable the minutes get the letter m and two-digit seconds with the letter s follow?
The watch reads 5h25
